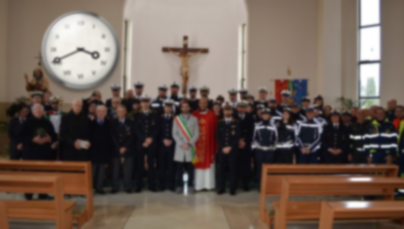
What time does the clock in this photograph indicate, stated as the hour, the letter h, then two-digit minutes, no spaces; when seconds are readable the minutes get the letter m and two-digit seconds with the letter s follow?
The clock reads 3h41
